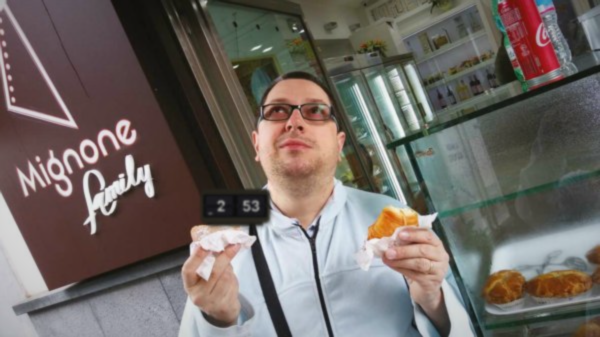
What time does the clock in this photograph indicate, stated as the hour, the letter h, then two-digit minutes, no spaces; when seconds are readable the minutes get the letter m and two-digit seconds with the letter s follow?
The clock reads 2h53
